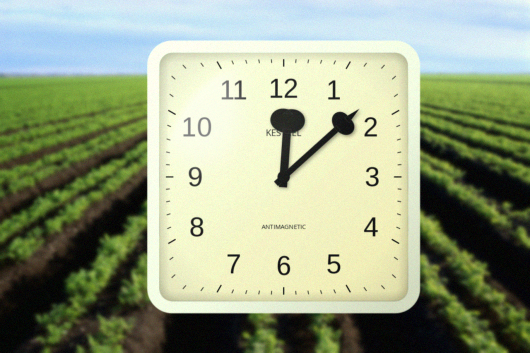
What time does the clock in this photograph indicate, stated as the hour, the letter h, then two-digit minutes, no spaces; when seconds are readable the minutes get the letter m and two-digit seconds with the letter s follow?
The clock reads 12h08
